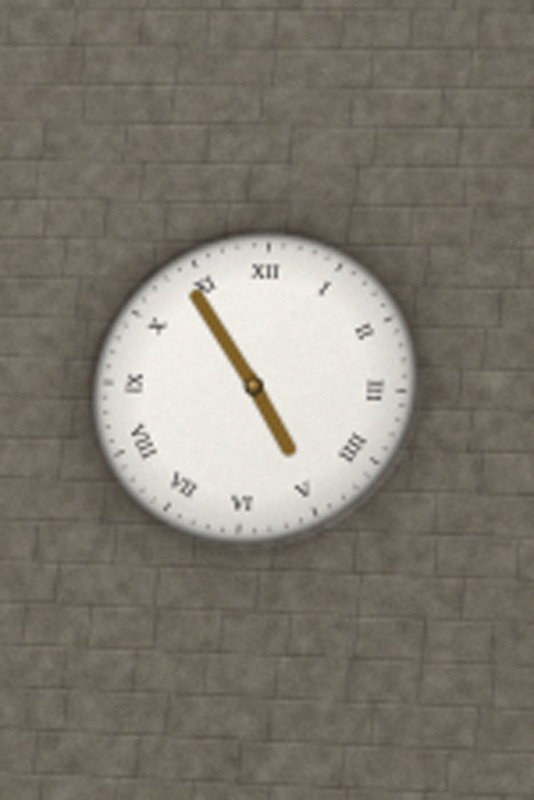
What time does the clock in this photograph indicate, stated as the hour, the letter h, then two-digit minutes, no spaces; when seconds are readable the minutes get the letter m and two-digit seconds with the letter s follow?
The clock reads 4h54
